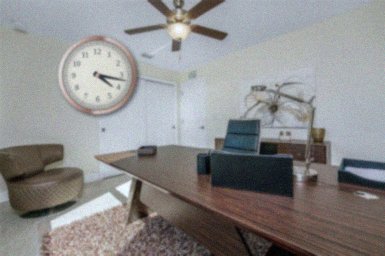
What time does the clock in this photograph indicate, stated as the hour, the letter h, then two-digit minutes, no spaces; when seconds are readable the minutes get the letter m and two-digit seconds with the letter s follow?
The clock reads 4h17
